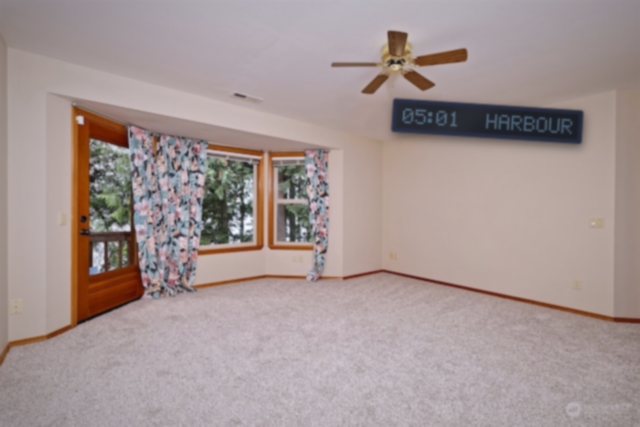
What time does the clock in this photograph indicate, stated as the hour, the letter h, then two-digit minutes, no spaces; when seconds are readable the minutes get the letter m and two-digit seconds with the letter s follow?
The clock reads 5h01
